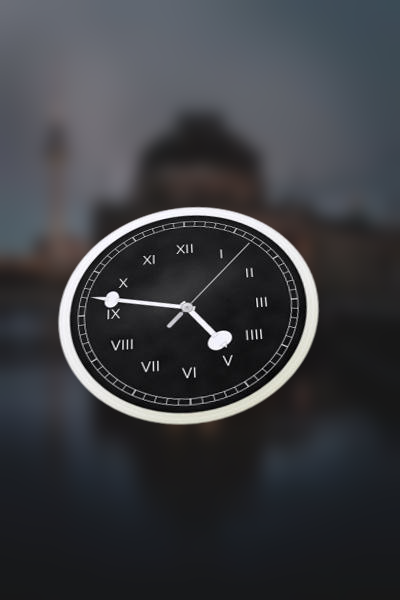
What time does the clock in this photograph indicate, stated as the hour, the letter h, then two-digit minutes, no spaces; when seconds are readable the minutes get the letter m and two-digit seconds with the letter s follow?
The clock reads 4h47m07s
